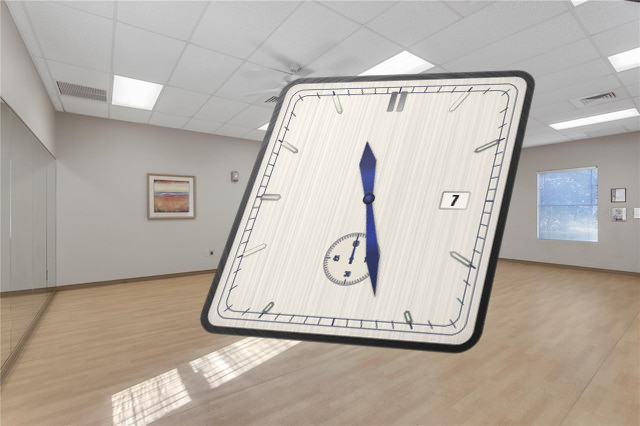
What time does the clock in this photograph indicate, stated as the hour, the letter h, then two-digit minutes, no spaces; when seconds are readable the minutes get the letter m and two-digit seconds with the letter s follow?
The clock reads 11h27
